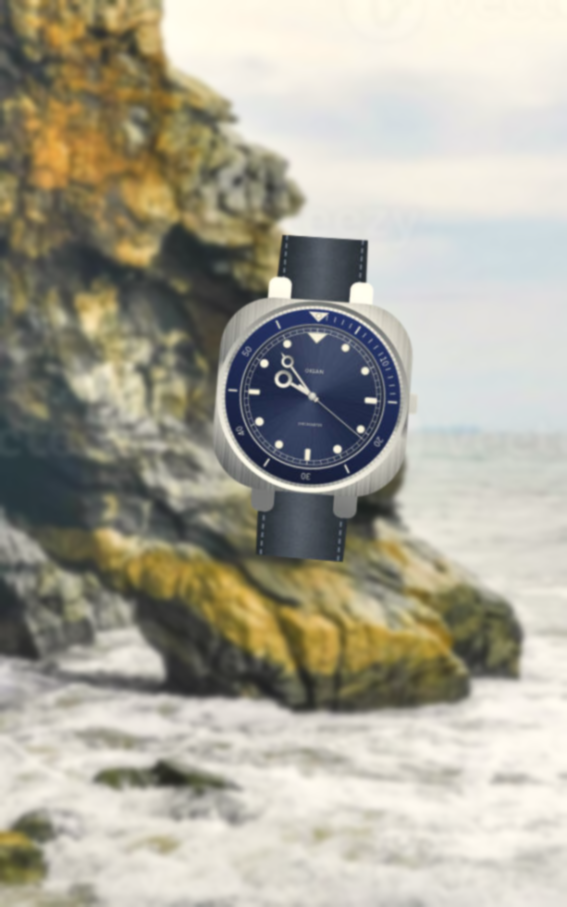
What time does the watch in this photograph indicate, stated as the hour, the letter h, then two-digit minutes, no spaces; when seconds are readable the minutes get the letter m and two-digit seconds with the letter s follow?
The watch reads 9h53m21s
